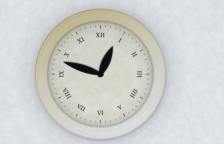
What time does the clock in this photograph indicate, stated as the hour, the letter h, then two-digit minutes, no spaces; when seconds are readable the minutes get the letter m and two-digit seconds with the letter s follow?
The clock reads 12h48
